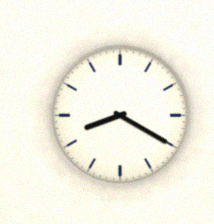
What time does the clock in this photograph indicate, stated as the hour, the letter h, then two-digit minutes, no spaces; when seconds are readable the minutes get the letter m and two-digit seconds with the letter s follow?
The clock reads 8h20
